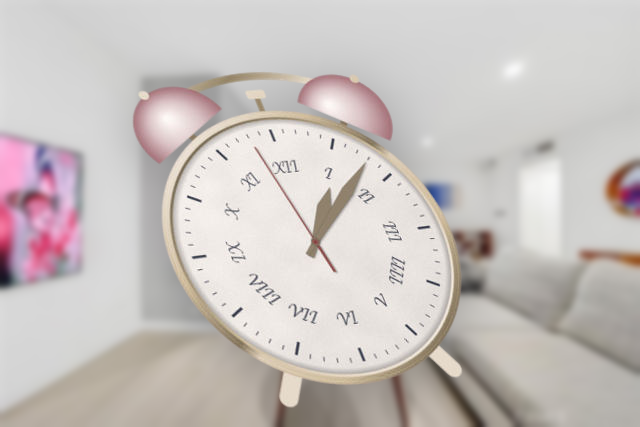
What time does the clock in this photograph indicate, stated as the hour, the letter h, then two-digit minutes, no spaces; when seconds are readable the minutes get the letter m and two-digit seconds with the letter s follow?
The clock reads 1h07m58s
